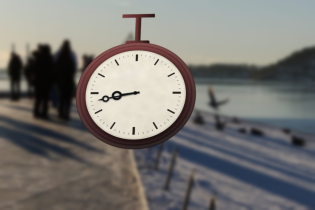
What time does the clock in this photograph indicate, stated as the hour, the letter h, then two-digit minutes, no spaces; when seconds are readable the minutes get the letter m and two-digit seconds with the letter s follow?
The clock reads 8h43
